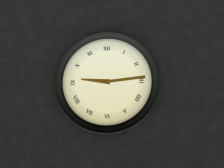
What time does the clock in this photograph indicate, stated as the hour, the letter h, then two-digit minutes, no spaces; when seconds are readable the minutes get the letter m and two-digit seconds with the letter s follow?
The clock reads 9h14
